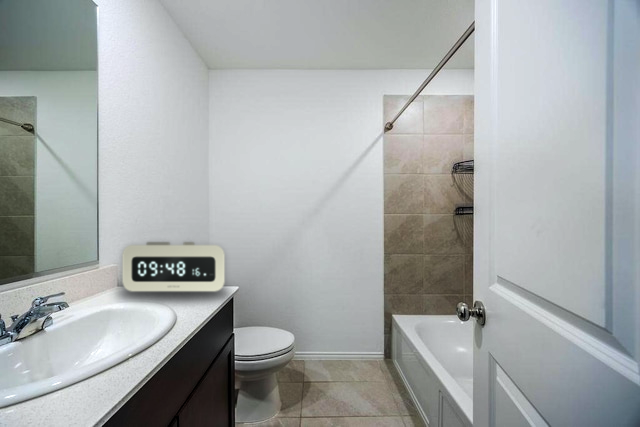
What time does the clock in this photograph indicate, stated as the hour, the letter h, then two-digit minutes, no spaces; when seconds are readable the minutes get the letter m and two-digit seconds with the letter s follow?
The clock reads 9h48
